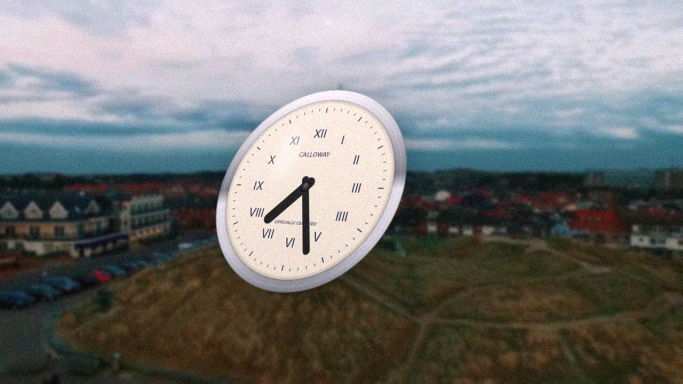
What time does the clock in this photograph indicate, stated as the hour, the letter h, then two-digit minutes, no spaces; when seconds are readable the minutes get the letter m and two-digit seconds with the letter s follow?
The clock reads 7h27
